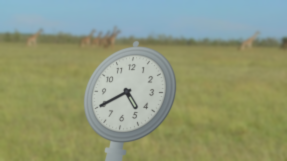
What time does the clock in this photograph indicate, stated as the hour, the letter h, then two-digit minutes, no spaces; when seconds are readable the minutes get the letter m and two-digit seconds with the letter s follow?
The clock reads 4h40
